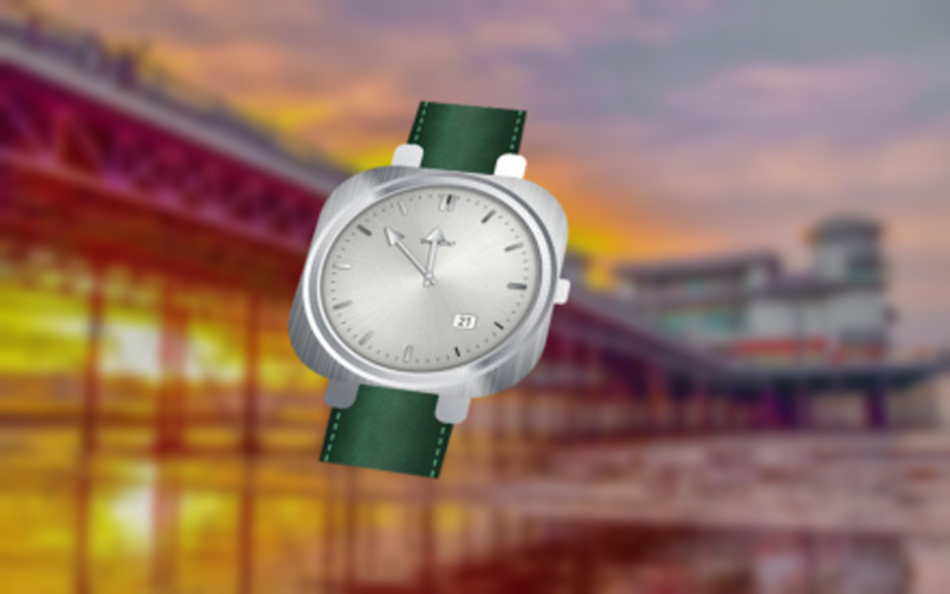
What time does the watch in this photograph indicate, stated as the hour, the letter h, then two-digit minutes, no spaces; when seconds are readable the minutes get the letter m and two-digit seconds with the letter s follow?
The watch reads 11h52
